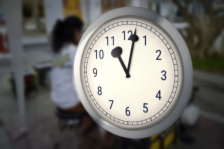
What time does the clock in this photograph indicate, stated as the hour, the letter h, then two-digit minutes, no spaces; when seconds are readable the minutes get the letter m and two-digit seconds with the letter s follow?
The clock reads 11h02
